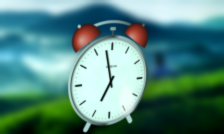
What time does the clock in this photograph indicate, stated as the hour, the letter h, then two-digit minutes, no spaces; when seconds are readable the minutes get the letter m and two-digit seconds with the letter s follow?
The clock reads 6h58
